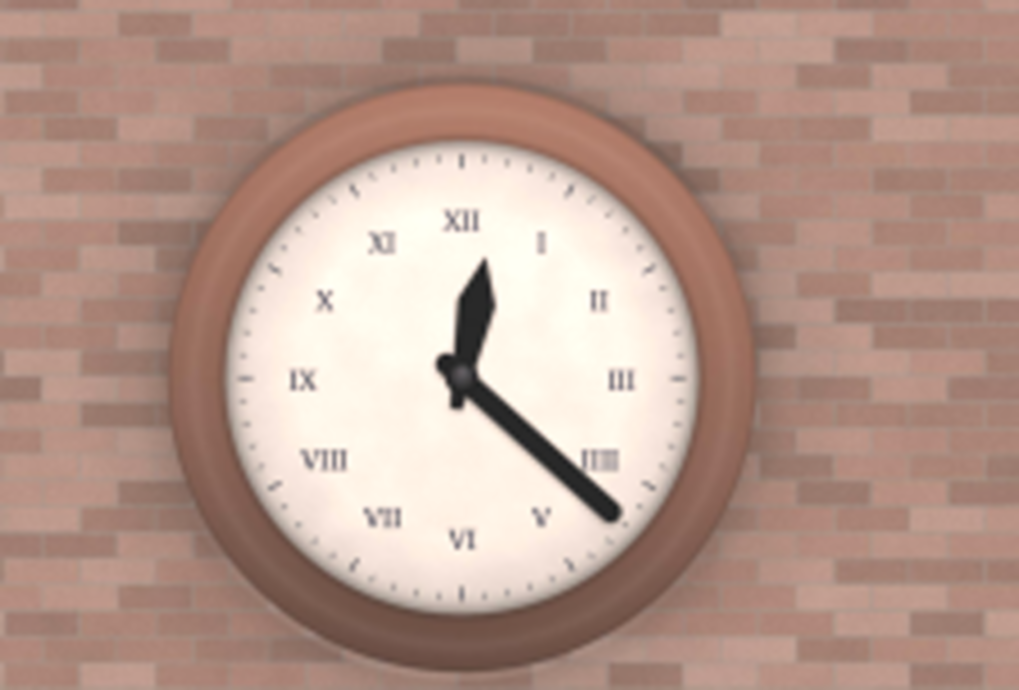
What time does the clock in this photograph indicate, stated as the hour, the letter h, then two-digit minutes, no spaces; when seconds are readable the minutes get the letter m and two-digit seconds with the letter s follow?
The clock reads 12h22
